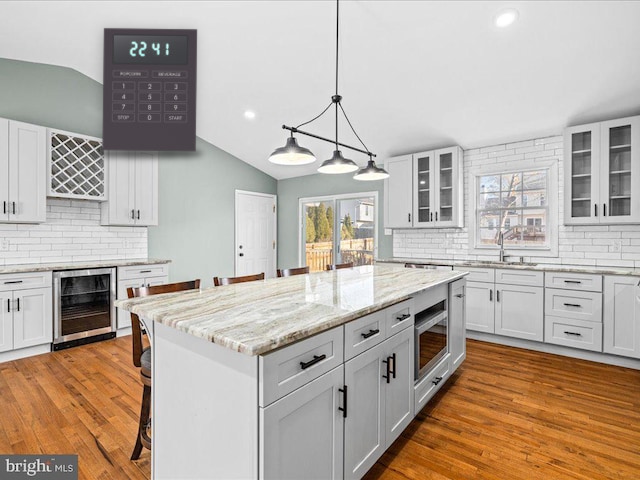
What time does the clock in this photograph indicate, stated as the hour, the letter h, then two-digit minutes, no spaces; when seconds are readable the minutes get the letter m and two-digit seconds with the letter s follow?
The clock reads 22h41
